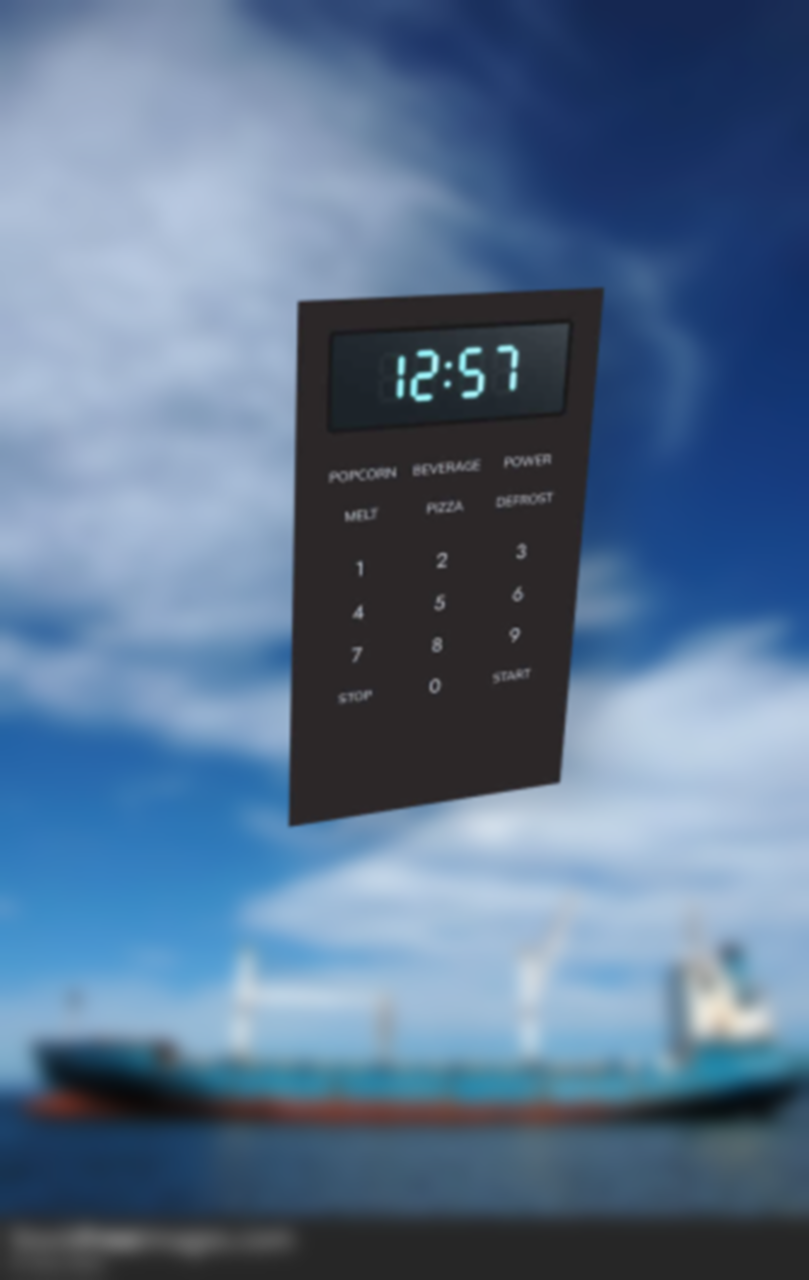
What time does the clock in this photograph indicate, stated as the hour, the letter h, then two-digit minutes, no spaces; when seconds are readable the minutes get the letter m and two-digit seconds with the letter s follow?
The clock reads 12h57
